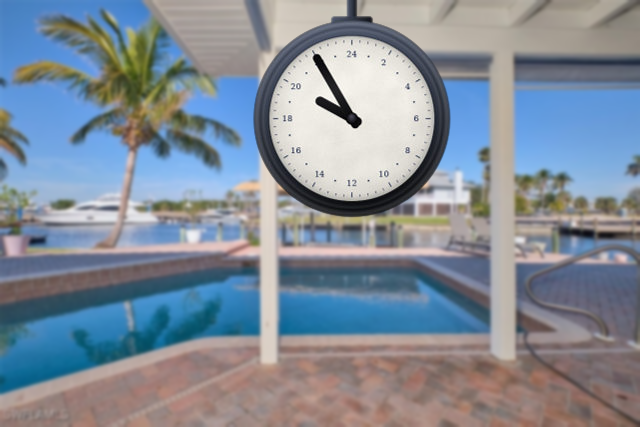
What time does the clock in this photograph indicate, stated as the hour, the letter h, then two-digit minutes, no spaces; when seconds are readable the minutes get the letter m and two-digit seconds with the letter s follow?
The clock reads 19h55
